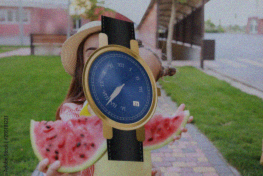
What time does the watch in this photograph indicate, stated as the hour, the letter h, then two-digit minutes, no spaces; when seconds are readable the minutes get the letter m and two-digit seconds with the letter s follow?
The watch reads 7h37
